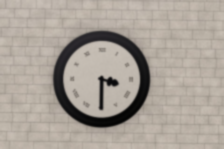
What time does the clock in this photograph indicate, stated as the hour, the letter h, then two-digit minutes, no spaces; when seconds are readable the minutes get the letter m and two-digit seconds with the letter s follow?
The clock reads 3h30
